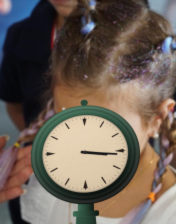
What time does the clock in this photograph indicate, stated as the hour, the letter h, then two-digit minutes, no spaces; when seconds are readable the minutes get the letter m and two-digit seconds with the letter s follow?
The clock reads 3h16
